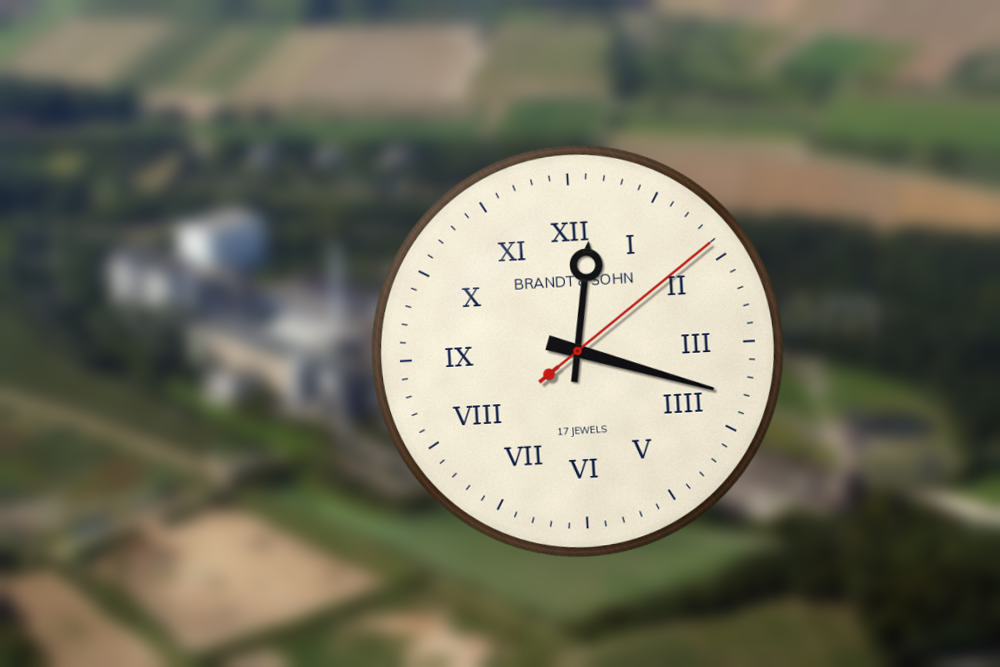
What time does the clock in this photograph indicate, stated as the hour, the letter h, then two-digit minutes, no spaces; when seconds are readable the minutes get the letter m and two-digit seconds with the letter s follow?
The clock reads 12h18m09s
